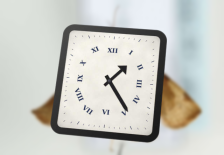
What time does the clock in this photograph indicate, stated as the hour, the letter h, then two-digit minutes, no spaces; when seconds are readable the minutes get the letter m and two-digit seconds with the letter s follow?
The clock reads 1h24
